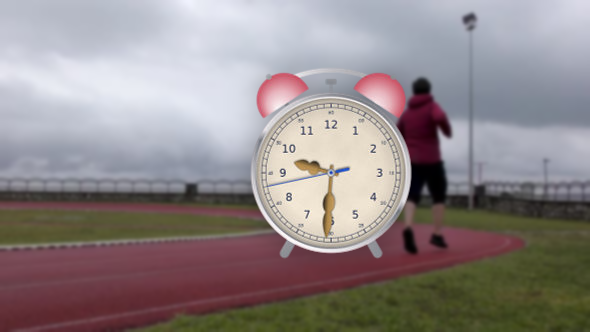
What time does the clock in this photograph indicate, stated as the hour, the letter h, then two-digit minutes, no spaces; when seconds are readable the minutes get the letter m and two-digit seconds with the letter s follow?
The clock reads 9h30m43s
